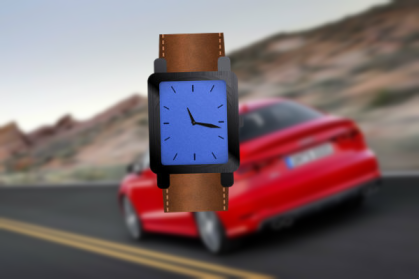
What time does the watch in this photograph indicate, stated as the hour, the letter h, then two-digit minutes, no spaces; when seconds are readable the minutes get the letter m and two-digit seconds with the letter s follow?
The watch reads 11h17
